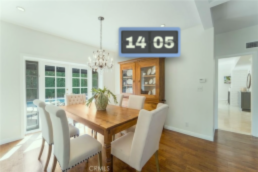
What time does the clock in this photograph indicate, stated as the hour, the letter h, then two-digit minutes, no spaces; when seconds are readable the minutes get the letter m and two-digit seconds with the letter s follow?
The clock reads 14h05
